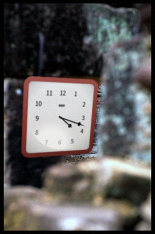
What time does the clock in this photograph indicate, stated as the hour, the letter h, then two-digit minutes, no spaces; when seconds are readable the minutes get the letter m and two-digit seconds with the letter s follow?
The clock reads 4h18
